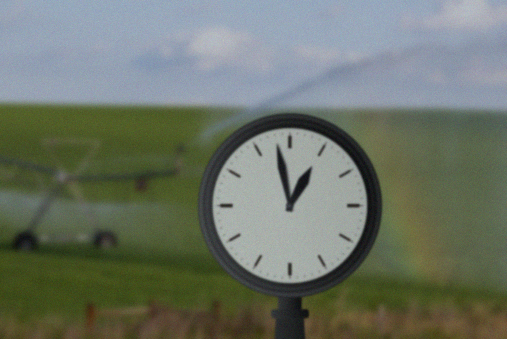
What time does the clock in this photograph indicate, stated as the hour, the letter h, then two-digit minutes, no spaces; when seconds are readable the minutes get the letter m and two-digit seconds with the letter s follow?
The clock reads 12h58
